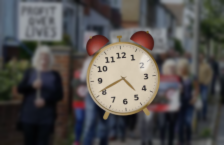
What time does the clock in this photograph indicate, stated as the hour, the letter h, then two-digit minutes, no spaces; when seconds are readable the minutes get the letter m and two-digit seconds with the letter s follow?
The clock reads 4h41
